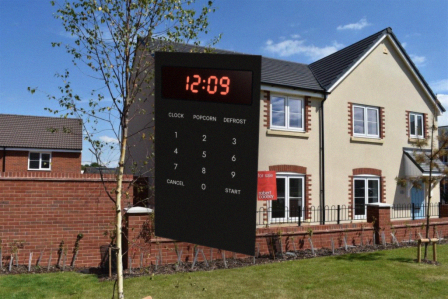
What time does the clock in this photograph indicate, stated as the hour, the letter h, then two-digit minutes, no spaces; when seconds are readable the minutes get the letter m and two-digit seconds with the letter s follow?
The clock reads 12h09
